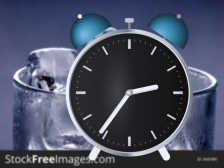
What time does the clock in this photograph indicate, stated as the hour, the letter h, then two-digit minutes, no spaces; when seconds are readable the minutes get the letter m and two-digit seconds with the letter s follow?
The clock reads 2h36
